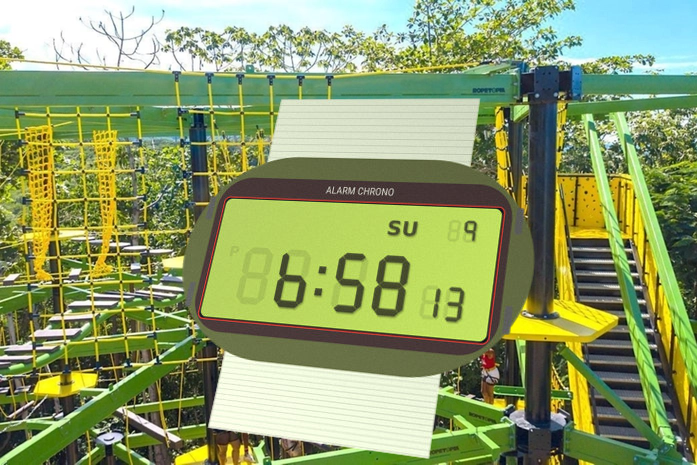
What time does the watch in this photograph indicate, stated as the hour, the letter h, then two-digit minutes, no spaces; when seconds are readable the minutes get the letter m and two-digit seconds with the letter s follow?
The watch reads 6h58m13s
